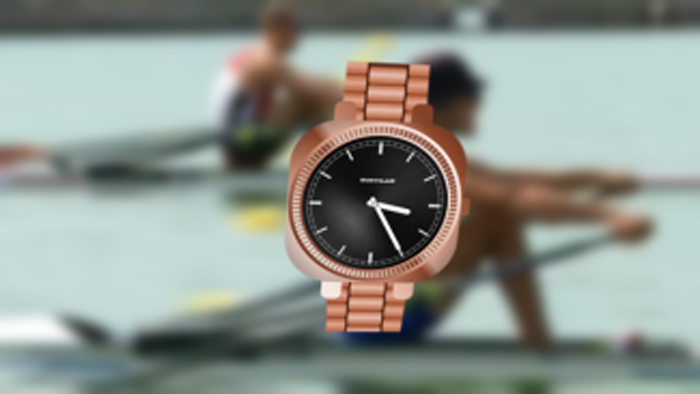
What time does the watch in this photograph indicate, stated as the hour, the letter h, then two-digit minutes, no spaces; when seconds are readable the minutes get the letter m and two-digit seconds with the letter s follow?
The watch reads 3h25
